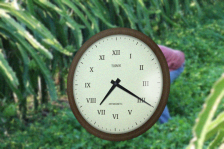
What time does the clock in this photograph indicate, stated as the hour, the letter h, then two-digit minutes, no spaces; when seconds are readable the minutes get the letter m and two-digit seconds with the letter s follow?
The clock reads 7h20
